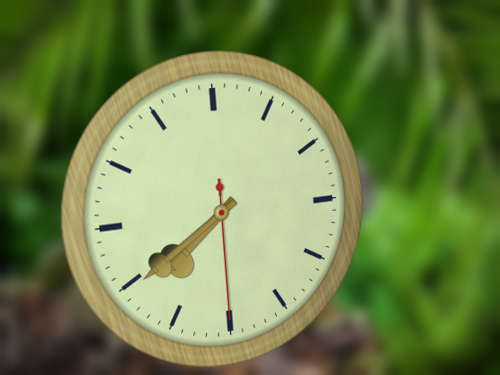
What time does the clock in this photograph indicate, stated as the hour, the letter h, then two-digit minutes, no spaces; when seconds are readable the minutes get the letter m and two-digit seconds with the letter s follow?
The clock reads 7h39m30s
